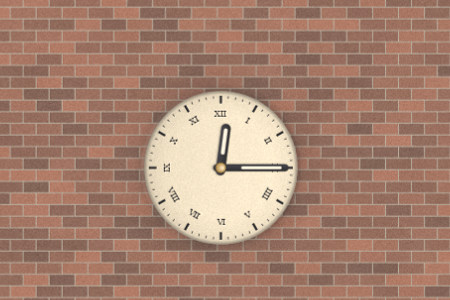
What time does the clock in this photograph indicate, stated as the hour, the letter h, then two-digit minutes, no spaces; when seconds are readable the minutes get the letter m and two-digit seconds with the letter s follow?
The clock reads 12h15
